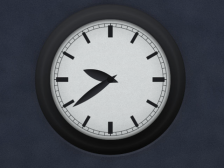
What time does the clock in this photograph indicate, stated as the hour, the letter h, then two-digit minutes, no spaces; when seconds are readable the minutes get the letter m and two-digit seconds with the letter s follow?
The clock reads 9h39
